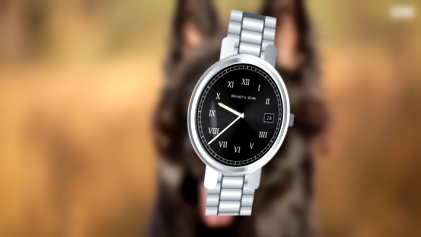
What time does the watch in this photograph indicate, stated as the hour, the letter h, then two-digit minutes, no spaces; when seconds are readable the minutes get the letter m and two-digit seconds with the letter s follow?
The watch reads 9h38
